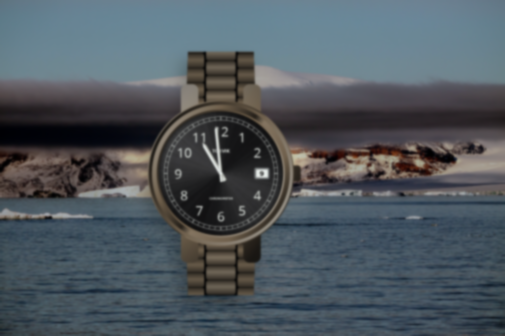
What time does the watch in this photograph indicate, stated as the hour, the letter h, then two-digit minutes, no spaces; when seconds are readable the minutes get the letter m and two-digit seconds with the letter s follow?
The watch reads 10h59
